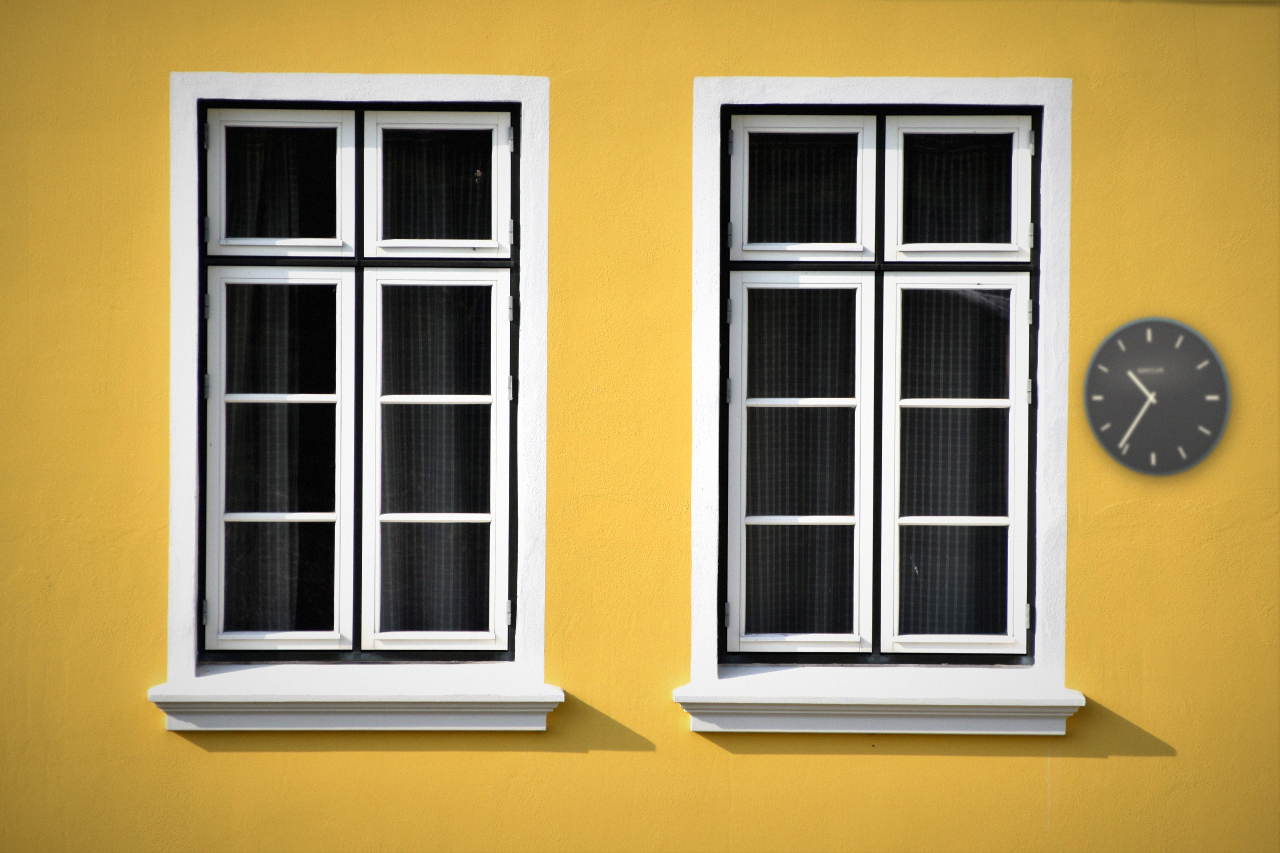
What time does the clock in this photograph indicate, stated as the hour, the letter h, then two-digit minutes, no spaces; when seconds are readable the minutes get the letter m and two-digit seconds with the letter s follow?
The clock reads 10h36
